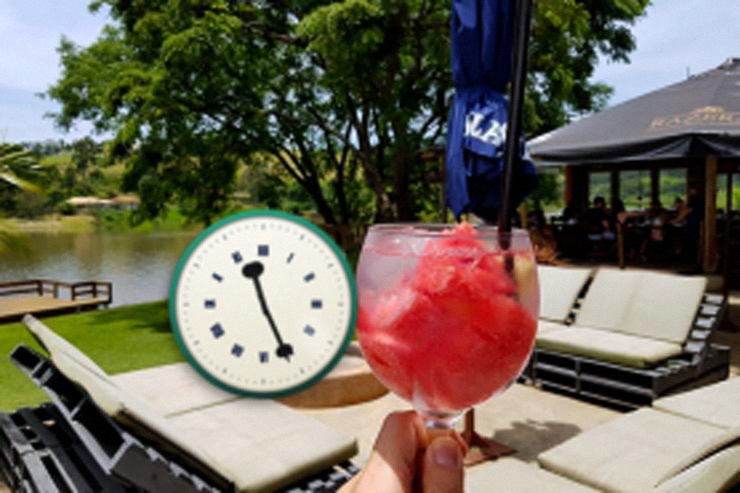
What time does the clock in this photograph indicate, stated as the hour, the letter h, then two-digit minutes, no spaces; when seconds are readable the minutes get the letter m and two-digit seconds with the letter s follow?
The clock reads 11h26
